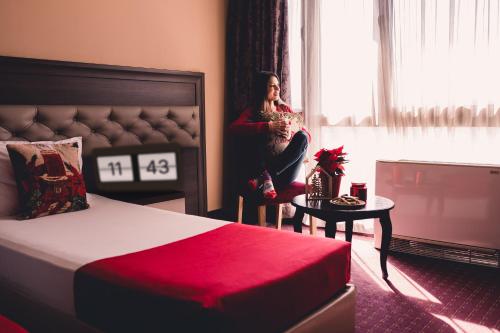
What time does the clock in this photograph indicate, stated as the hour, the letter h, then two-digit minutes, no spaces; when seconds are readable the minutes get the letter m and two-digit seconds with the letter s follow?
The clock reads 11h43
